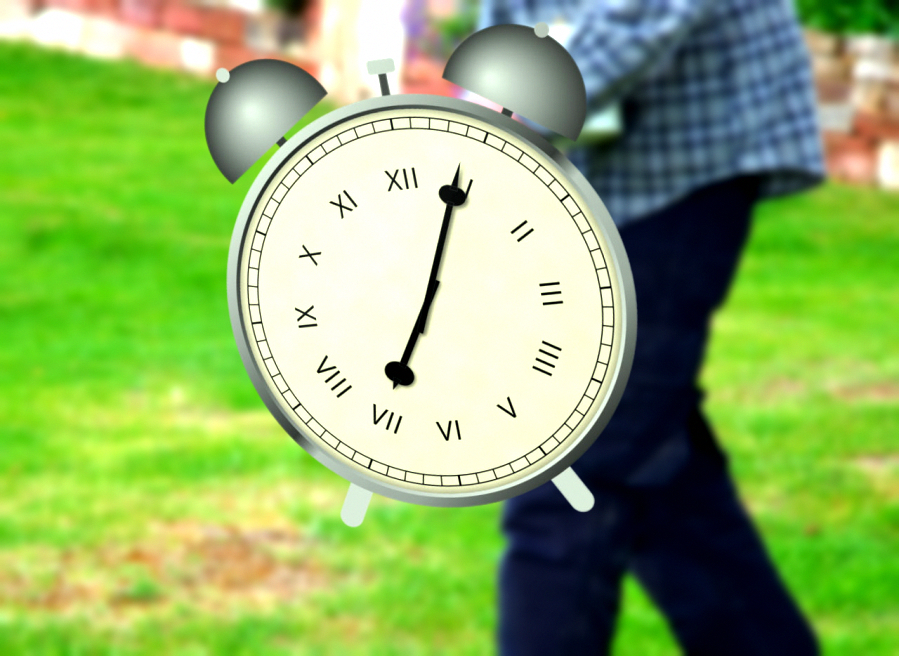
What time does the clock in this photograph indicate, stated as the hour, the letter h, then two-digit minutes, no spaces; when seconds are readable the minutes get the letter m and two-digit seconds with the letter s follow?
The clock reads 7h04
